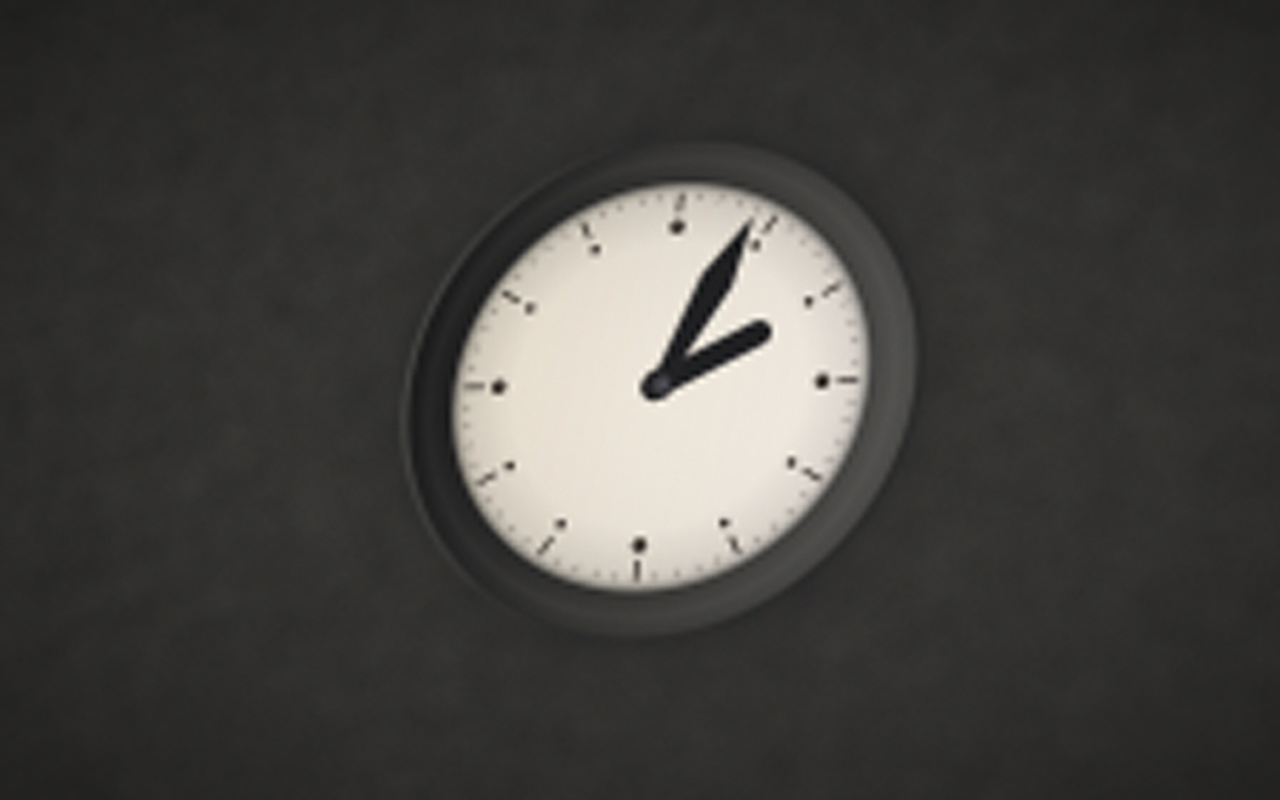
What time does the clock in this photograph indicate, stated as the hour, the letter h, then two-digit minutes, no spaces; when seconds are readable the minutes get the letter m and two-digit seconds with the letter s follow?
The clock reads 2h04
